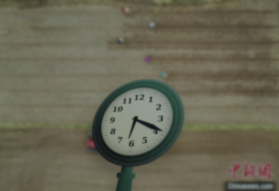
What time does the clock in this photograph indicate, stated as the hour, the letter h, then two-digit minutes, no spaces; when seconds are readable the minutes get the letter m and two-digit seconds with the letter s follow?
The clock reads 6h19
